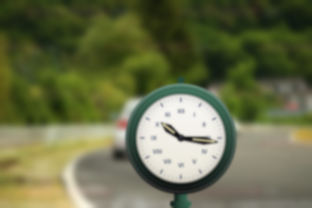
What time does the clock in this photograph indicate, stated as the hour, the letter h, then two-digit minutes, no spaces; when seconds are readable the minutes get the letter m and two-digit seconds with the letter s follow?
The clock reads 10h16
